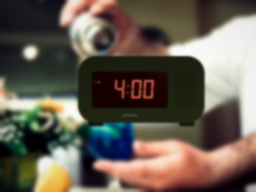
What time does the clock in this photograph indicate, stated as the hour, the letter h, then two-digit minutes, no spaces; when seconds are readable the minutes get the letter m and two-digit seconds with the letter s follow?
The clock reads 4h00
